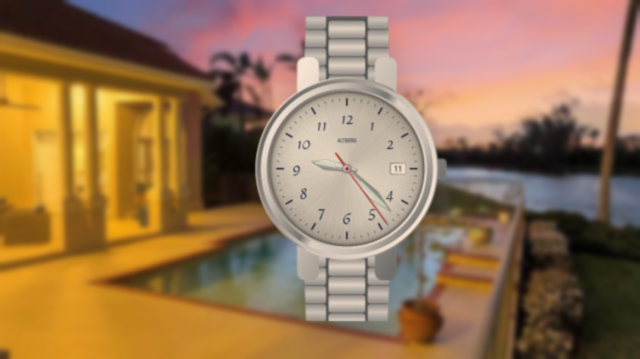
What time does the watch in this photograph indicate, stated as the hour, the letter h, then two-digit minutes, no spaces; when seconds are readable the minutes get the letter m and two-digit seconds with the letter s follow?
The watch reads 9h22m24s
